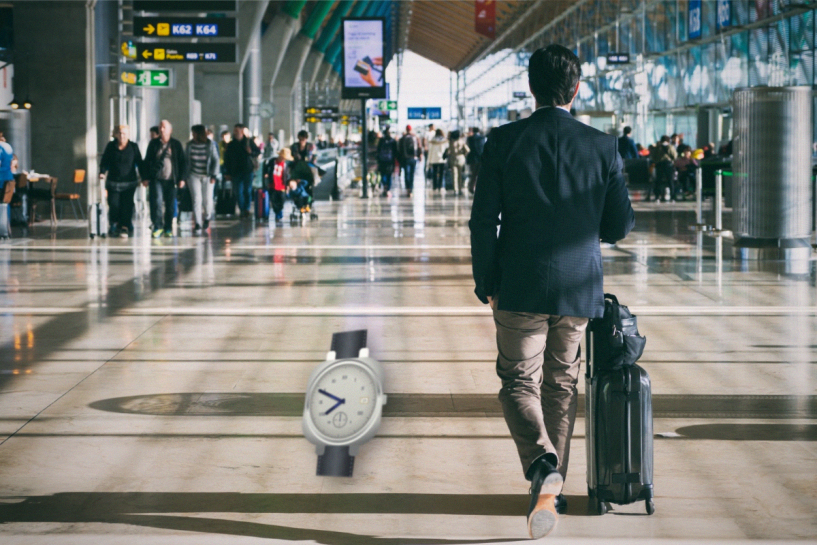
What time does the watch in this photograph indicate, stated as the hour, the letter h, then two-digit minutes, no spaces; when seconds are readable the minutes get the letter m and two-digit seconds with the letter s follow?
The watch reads 7h49
